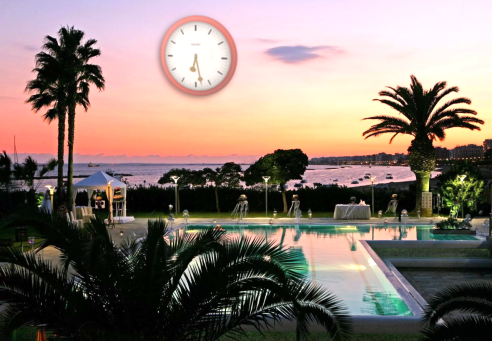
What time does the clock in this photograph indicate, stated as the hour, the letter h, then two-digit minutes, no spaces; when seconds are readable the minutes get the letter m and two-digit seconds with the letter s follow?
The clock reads 6h28
